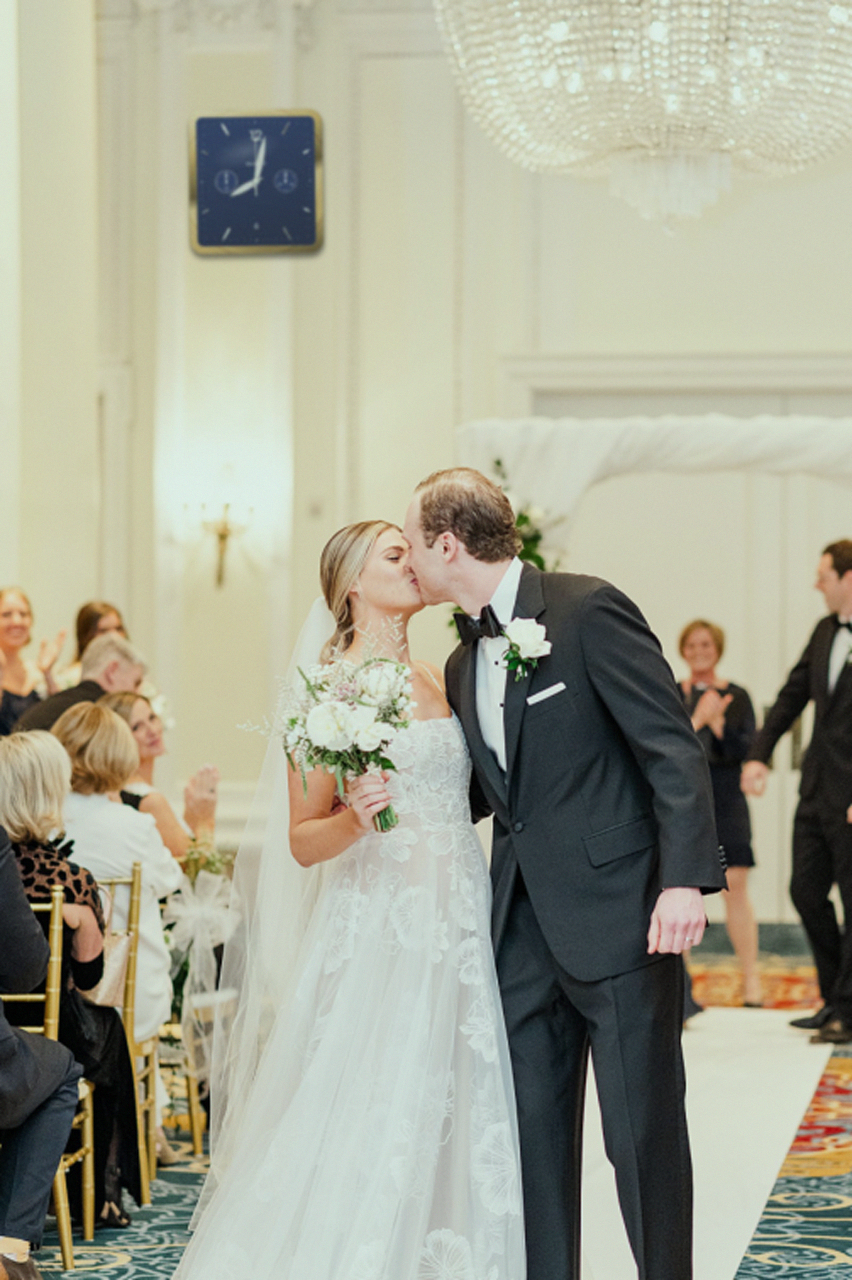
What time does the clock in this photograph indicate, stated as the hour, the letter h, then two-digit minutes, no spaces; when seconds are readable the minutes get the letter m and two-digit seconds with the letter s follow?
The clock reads 8h02
